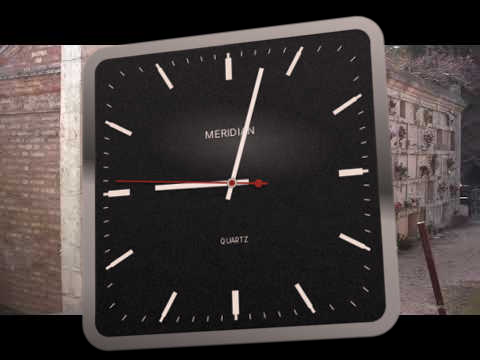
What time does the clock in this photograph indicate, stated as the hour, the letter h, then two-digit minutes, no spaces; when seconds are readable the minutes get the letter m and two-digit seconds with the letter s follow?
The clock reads 9h02m46s
